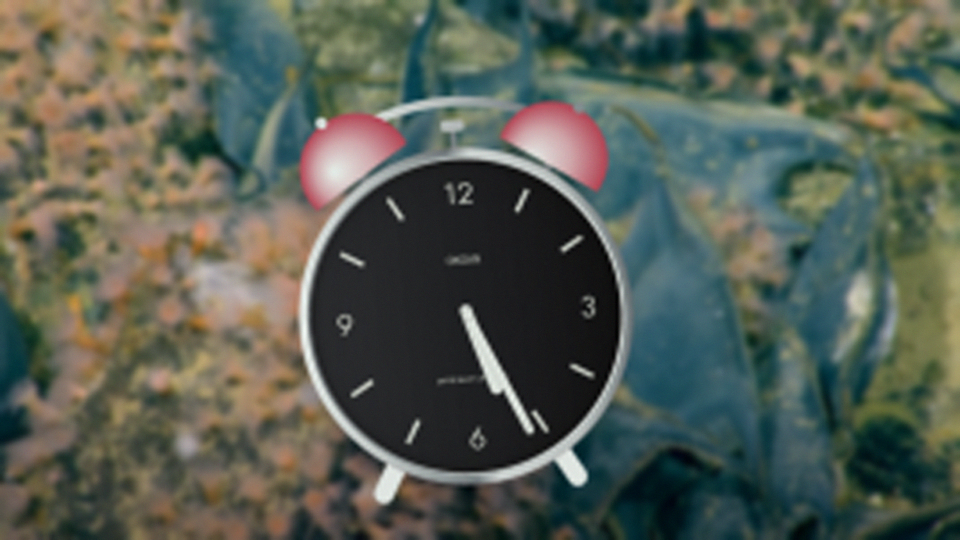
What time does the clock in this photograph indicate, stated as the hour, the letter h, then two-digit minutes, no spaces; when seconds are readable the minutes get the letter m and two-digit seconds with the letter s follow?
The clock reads 5h26
